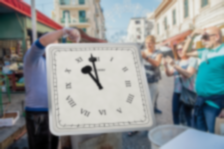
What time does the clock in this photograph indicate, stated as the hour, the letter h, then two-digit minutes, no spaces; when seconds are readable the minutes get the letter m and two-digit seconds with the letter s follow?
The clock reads 10h59
